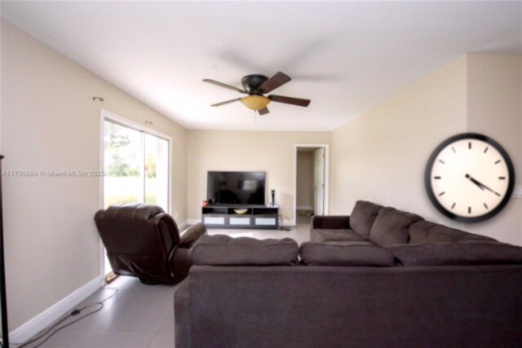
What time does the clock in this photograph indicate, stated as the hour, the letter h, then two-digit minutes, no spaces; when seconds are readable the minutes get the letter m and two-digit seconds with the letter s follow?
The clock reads 4h20
